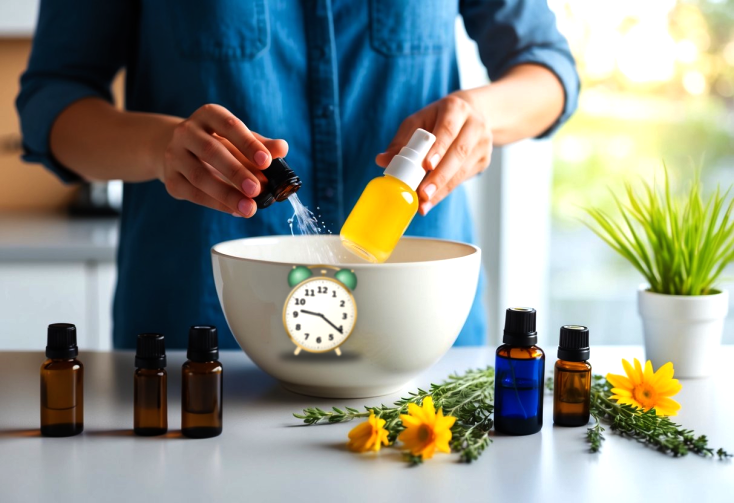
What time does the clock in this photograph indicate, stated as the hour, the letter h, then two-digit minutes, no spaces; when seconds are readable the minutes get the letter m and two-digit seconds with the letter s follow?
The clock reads 9h21
